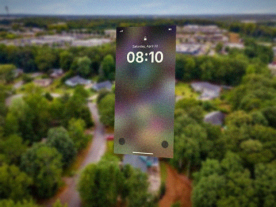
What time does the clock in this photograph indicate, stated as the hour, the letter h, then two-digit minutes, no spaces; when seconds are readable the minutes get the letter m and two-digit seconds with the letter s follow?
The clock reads 8h10
